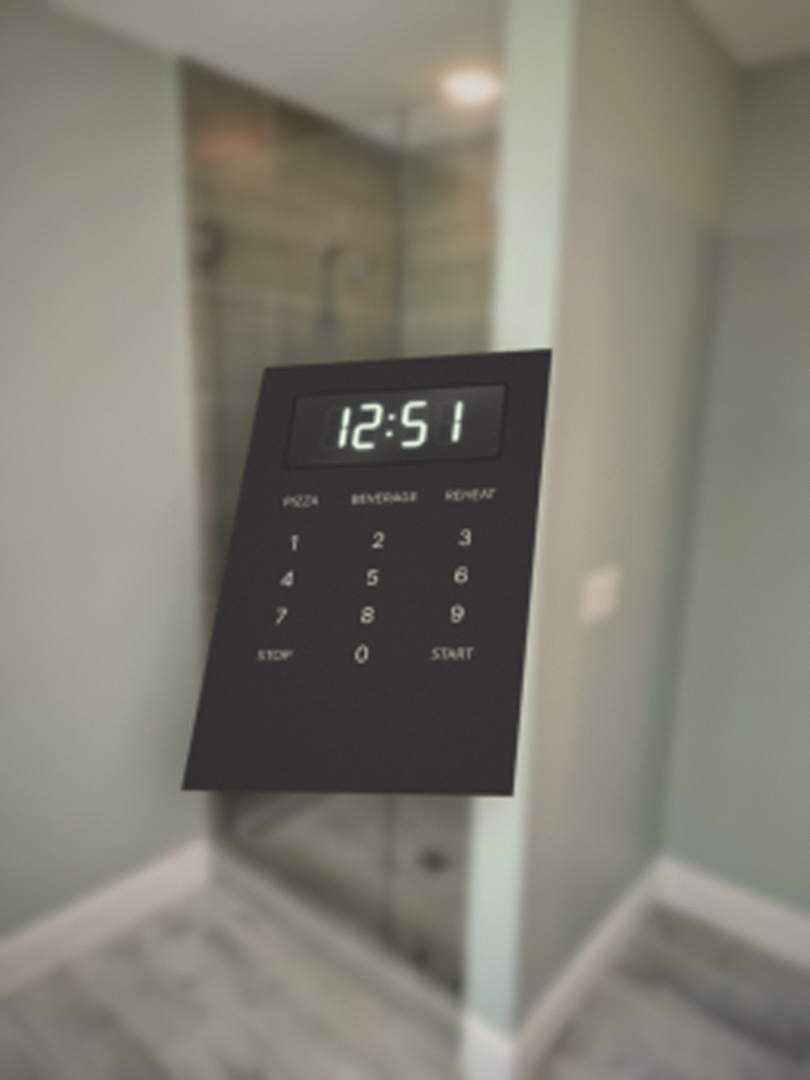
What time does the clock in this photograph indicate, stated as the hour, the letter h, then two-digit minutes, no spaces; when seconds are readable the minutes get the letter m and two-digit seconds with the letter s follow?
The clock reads 12h51
